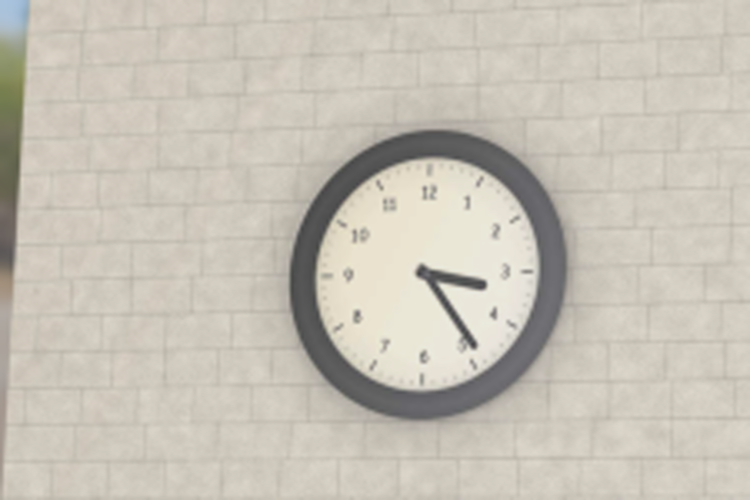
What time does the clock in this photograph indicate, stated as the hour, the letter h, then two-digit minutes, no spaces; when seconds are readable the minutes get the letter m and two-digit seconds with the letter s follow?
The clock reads 3h24
